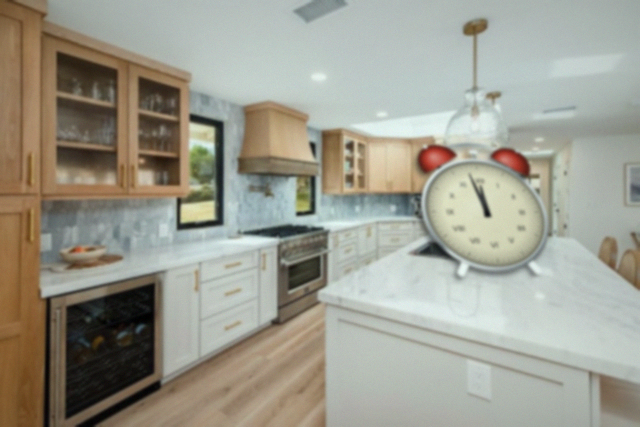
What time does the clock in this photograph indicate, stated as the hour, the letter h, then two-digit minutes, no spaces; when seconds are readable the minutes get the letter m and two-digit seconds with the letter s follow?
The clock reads 11h58
